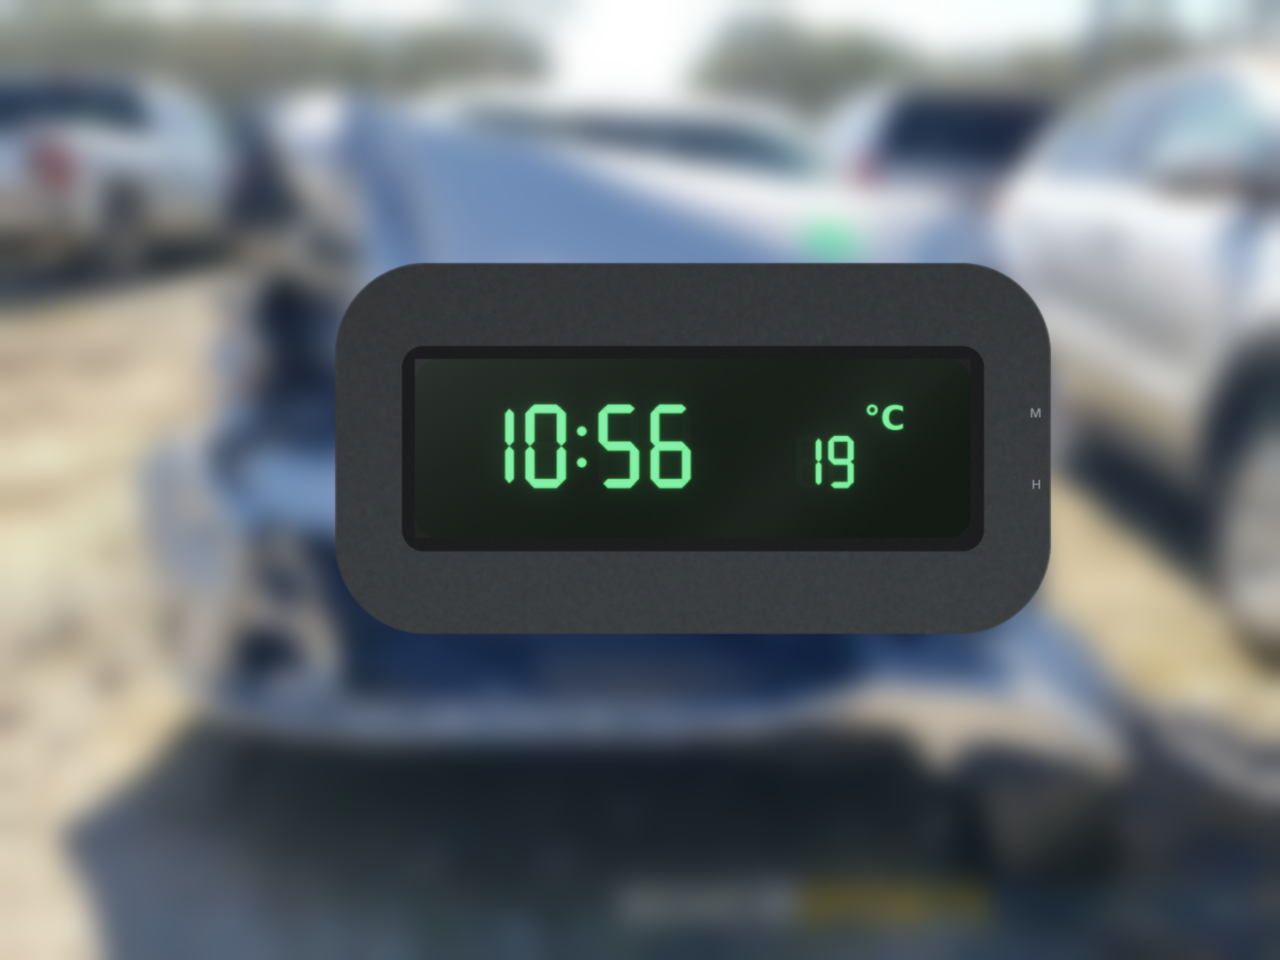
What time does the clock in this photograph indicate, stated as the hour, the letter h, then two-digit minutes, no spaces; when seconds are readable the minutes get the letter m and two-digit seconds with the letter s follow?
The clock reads 10h56
